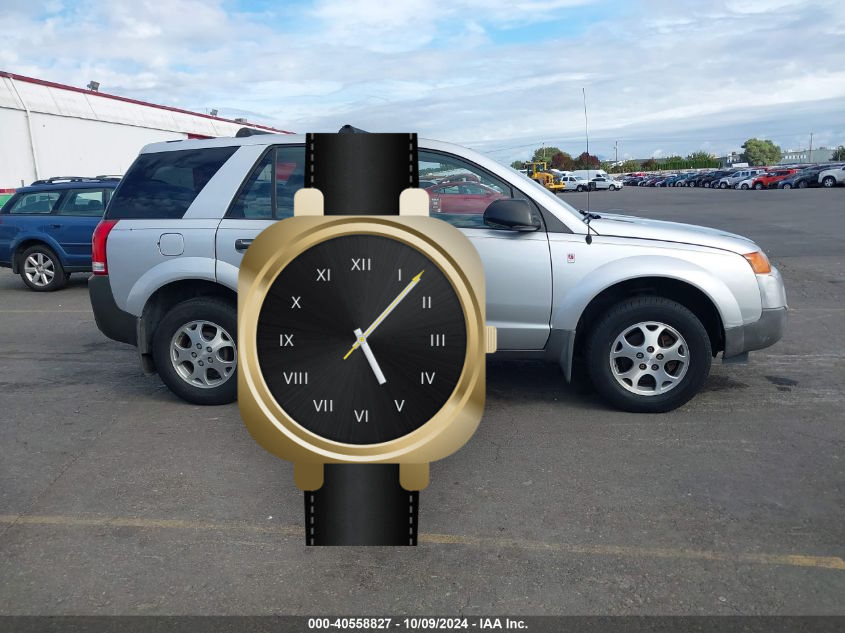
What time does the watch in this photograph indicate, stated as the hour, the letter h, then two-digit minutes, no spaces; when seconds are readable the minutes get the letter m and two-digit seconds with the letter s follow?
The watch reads 5h07m07s
